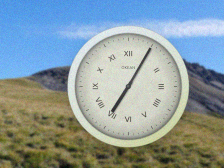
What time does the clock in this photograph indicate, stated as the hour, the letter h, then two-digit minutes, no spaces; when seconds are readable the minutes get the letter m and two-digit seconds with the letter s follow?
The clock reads 7h05
